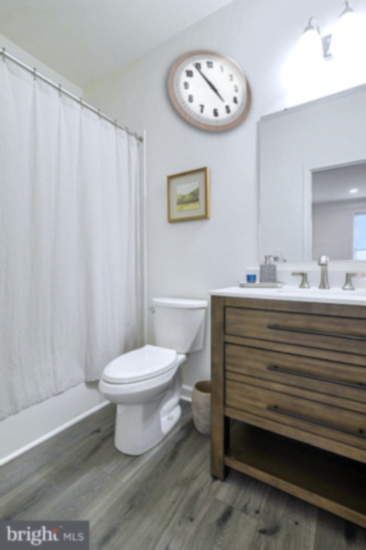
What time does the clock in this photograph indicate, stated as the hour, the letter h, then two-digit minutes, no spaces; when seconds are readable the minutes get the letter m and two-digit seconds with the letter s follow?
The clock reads 4h54
